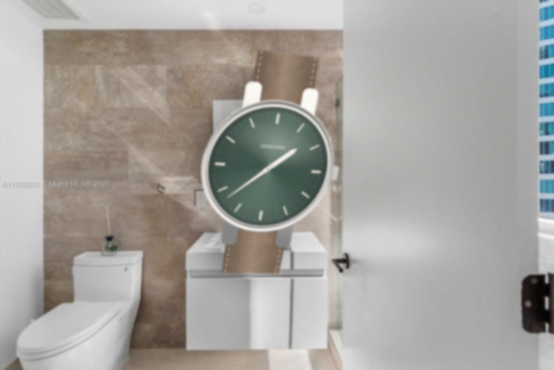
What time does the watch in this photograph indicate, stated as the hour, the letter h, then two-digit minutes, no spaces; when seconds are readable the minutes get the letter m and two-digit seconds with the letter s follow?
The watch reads 1h38
